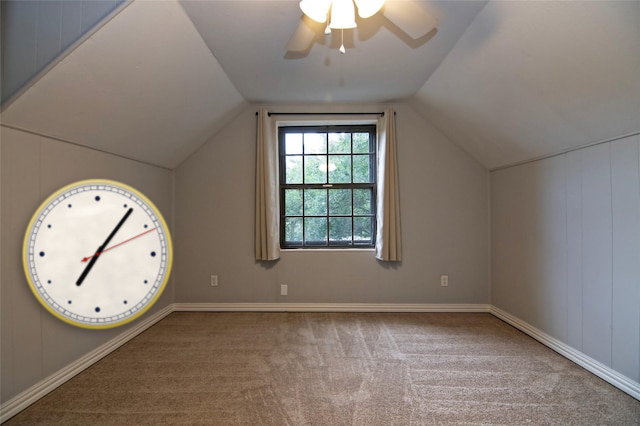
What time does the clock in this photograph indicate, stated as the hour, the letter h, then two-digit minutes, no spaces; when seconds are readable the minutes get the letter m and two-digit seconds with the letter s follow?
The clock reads 7h06m11s
